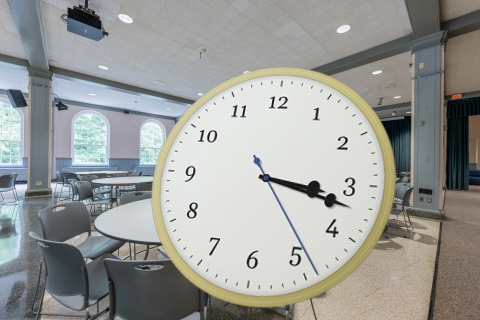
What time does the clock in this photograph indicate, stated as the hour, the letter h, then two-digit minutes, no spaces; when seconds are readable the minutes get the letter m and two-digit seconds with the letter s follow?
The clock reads 3h17m24s
